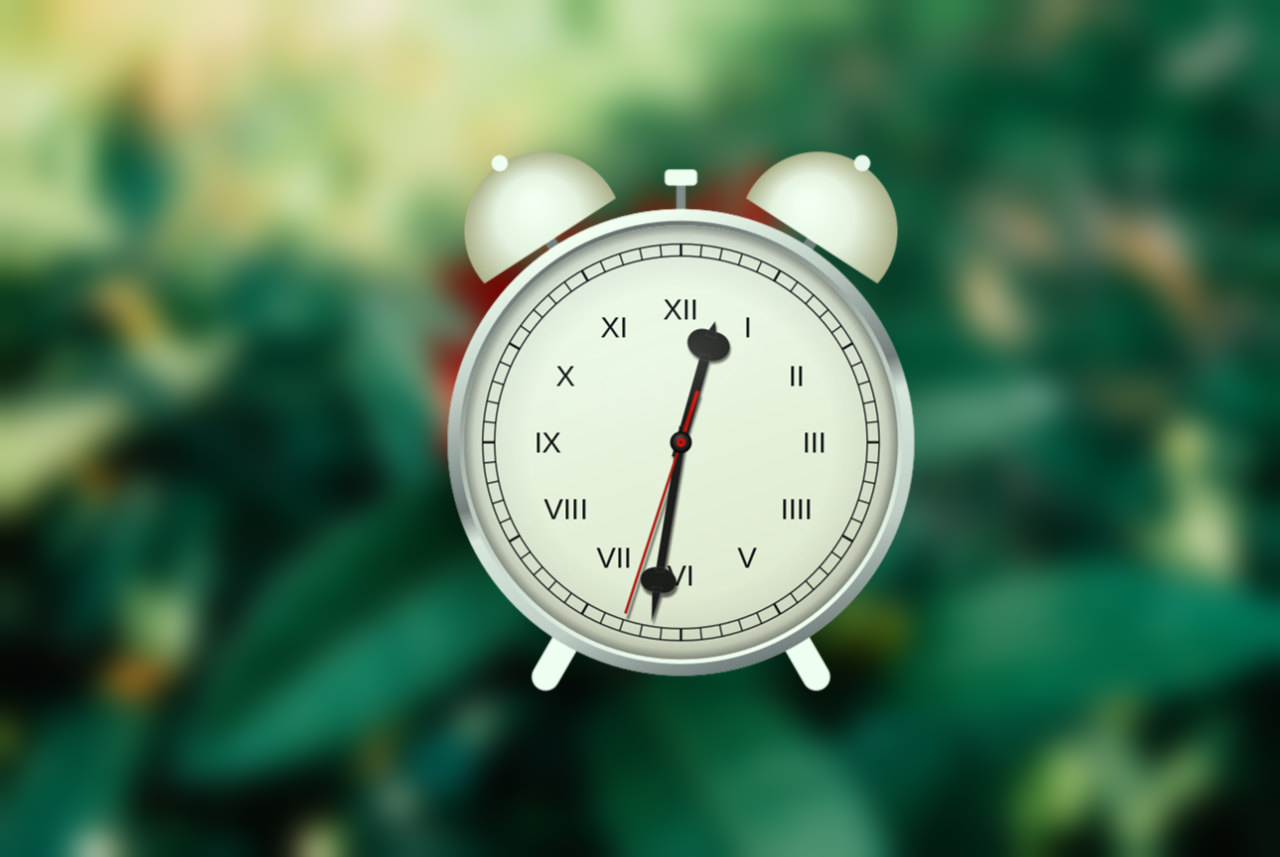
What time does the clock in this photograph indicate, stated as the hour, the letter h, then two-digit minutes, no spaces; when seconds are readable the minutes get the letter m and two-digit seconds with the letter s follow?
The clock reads 12h31m33s
